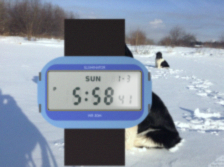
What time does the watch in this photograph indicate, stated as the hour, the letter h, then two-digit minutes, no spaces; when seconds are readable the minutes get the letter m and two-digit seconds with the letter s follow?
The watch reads 5h58m41s
